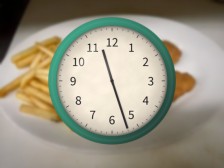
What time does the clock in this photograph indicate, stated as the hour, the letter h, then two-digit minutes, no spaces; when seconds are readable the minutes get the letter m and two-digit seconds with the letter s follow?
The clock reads 11h27
